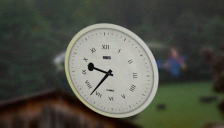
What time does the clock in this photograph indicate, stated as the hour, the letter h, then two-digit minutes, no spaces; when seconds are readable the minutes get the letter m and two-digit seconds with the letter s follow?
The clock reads 9h37
